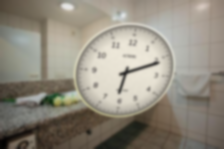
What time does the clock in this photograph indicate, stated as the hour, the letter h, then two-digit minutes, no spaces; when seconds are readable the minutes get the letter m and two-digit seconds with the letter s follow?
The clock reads 6h11
